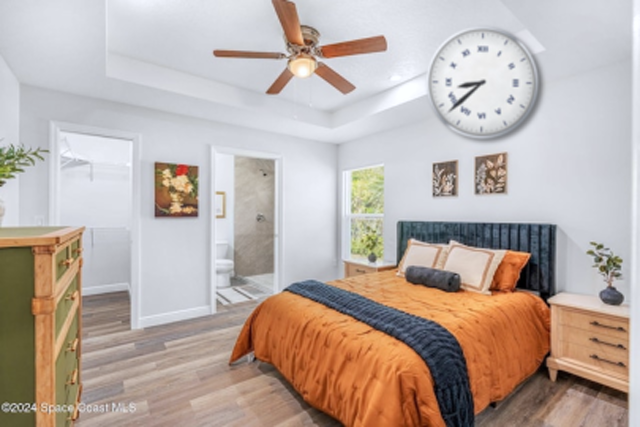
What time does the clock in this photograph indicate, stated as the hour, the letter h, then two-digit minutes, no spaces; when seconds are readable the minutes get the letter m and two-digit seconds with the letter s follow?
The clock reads 8h38
